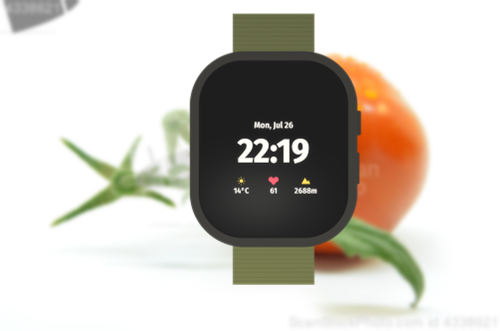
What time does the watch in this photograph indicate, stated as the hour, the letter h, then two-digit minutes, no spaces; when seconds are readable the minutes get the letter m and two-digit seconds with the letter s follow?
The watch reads 22h19
